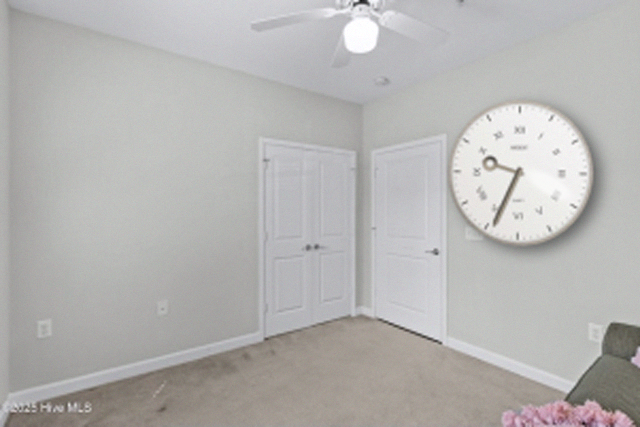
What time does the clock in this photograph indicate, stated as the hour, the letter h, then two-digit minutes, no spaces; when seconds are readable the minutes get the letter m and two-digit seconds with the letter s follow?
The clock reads 9h34
